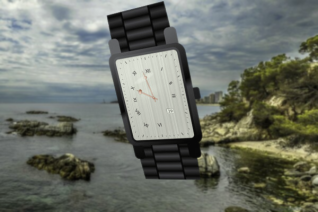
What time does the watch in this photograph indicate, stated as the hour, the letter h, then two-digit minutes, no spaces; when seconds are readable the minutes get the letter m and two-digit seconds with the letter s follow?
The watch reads 9h58
